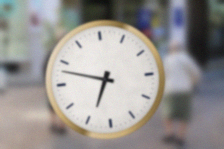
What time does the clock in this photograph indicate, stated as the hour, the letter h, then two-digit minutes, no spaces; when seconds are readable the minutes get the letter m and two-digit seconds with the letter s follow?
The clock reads 6h48
